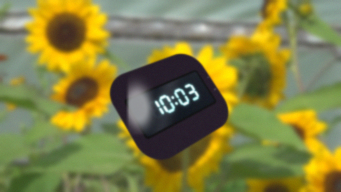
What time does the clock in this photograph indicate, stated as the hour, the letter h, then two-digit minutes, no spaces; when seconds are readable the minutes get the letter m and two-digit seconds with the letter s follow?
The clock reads 10h03
